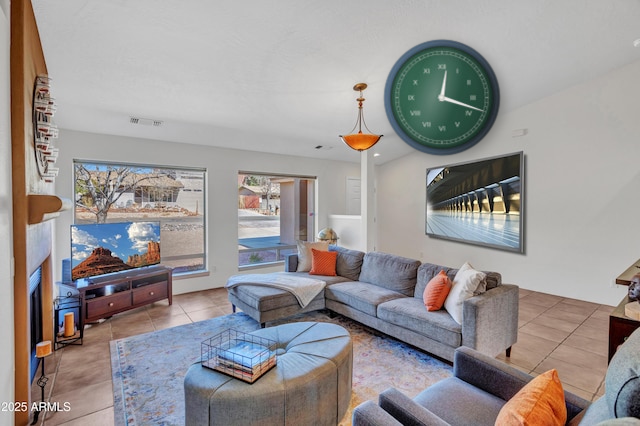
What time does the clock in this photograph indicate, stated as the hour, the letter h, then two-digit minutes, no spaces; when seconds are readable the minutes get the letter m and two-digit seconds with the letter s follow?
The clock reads 12h18
